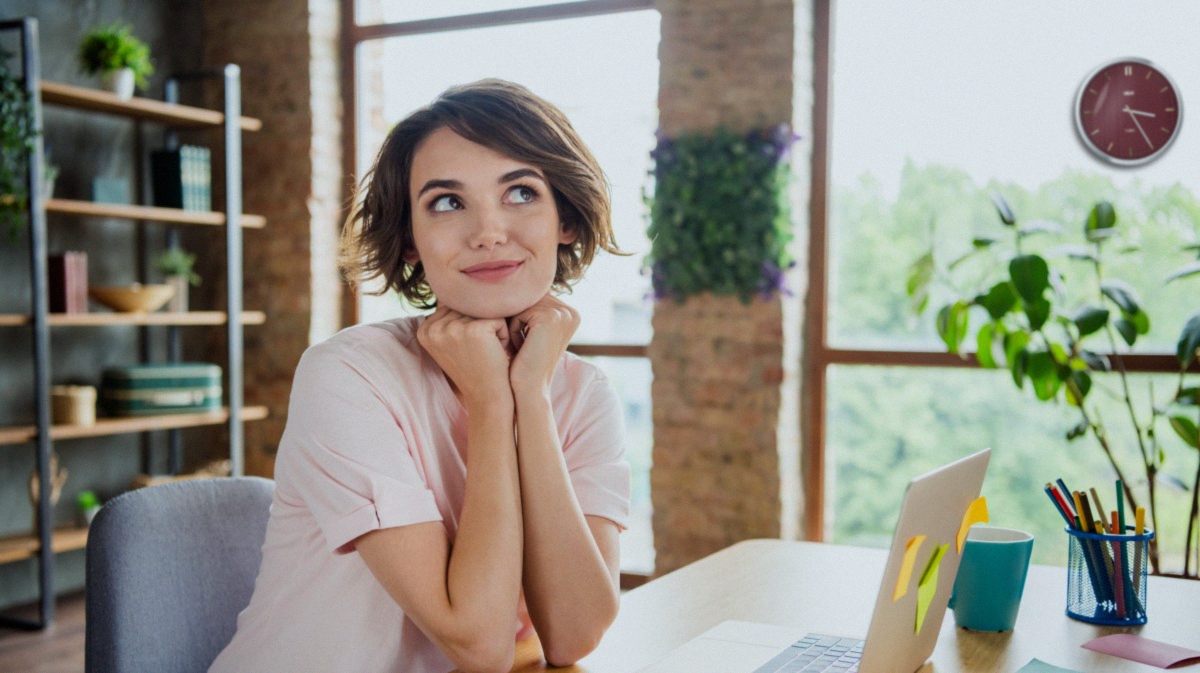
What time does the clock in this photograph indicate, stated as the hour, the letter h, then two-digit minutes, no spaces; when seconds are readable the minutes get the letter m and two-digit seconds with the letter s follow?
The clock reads 3h25
